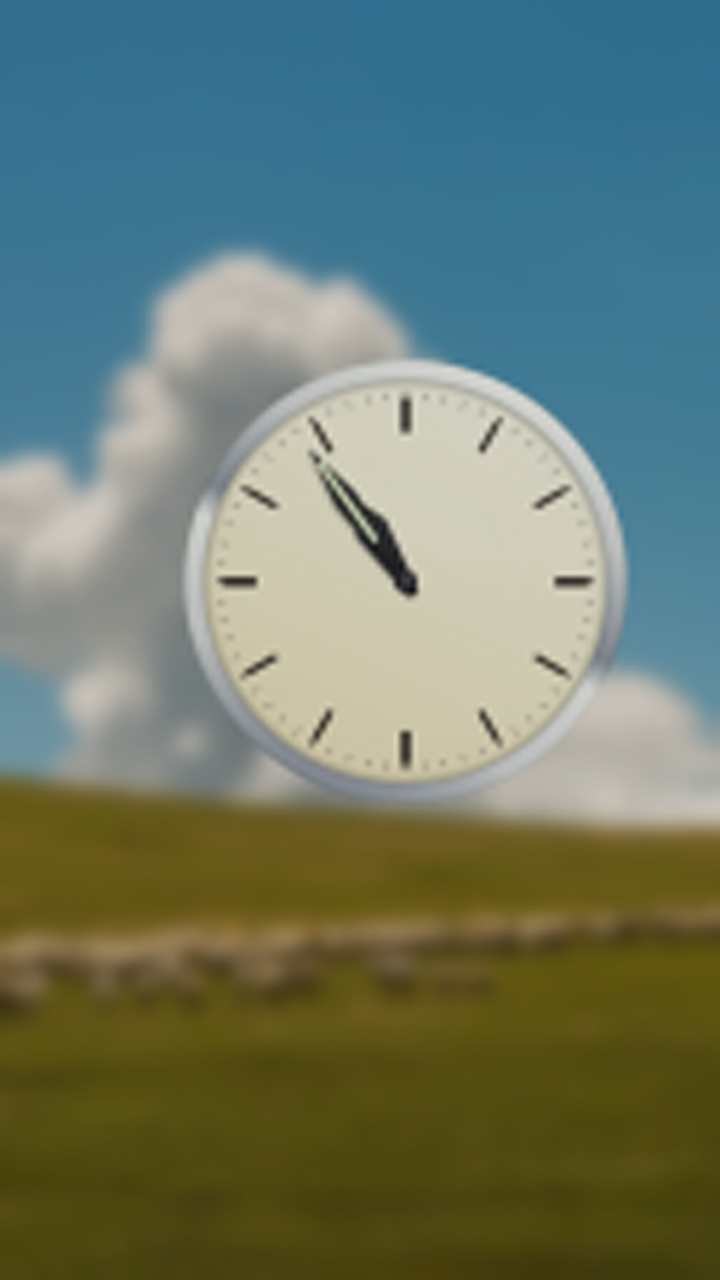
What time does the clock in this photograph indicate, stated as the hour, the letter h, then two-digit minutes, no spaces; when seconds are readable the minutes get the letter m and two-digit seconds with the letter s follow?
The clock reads 10h54
